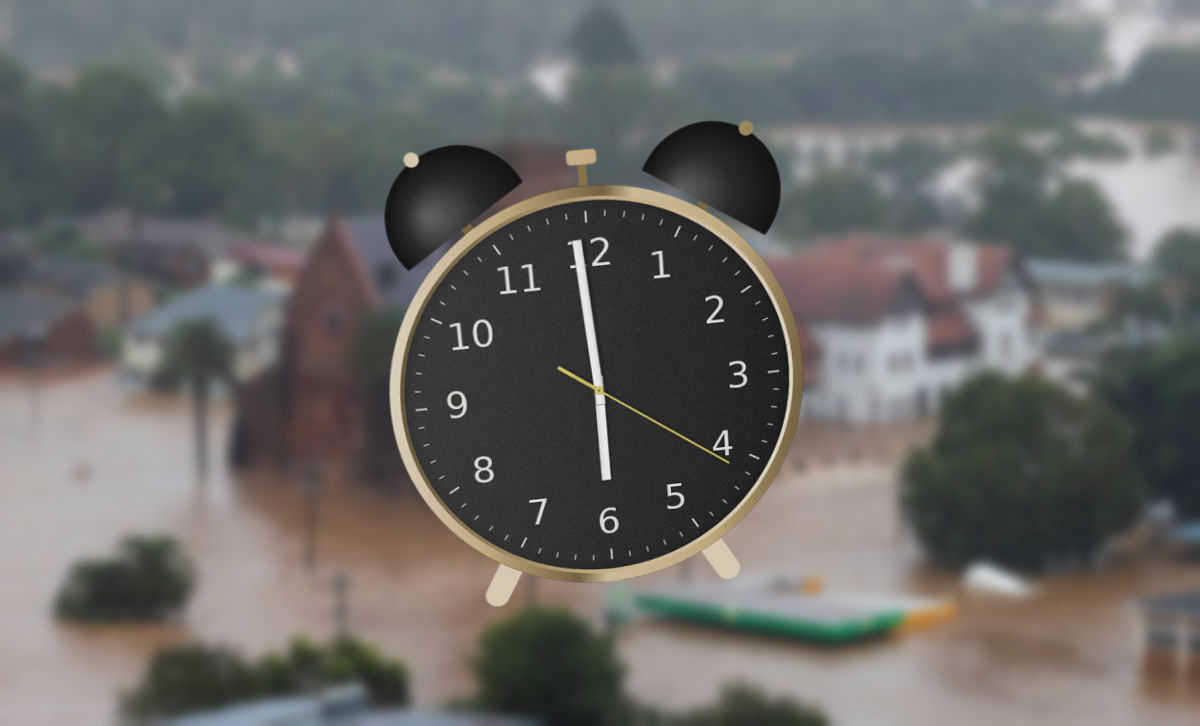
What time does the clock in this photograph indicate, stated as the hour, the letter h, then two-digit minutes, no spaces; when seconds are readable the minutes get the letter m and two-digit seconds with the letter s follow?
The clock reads 5h59m21s
